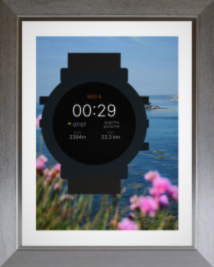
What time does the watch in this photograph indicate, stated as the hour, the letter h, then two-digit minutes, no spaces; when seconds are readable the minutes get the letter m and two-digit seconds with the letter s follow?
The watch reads 0h29
